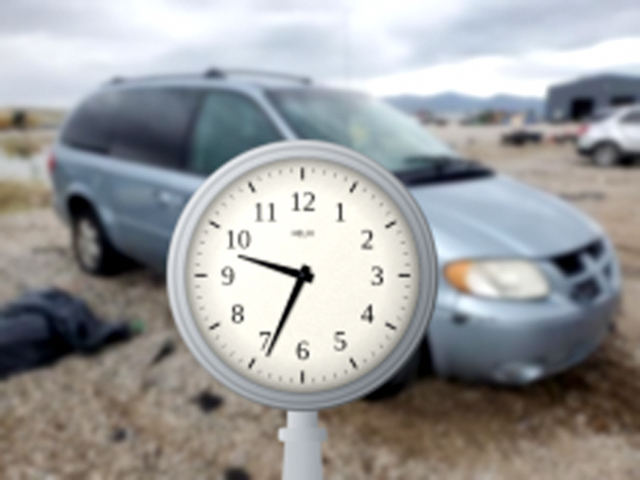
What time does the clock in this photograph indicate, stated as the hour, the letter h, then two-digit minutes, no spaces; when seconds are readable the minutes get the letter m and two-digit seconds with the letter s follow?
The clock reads 9h34
